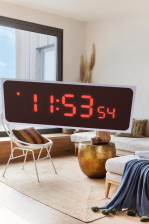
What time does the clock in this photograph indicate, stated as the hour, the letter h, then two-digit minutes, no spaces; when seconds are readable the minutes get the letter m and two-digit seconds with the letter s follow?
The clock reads 11h53m54s
